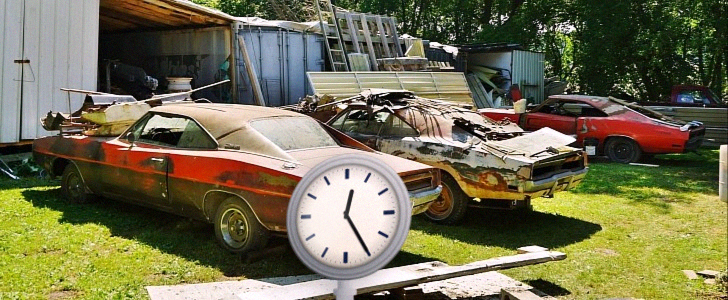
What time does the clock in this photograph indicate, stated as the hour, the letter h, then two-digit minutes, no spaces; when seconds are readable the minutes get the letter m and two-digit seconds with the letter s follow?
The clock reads 12h25
